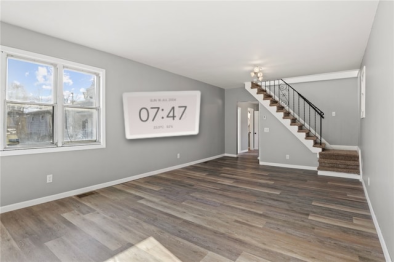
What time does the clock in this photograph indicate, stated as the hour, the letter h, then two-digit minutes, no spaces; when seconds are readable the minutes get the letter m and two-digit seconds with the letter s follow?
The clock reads 7h47
